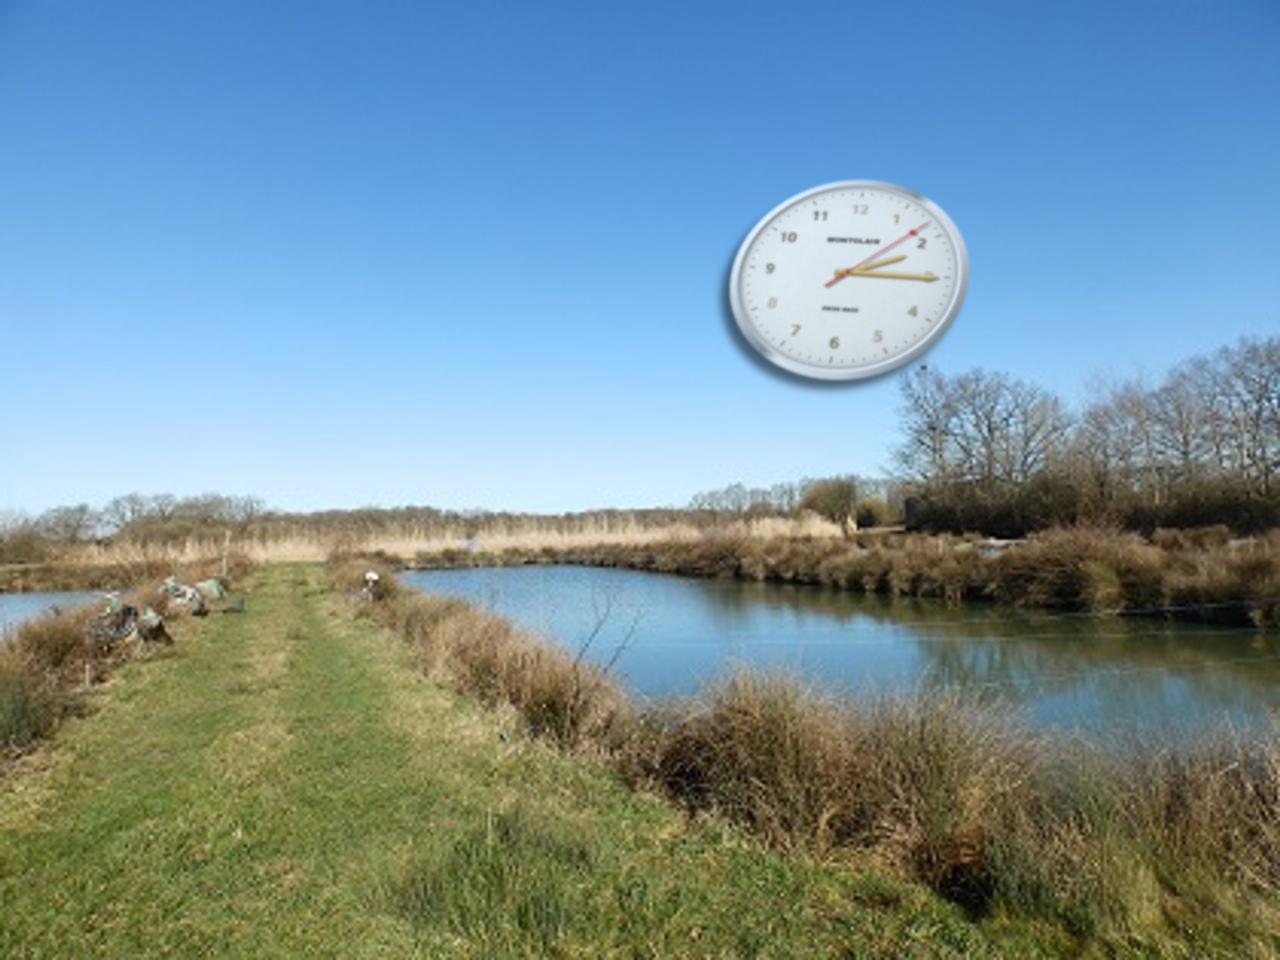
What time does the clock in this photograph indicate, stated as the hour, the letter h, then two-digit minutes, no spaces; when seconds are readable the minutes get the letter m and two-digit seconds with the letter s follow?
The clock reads 2h15m08s
